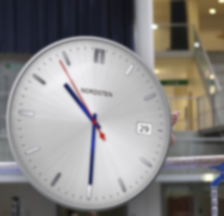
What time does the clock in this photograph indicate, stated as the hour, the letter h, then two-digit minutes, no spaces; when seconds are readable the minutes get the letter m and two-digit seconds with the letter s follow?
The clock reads 10h29m54s
